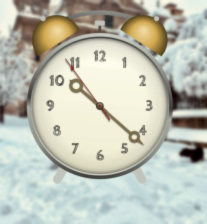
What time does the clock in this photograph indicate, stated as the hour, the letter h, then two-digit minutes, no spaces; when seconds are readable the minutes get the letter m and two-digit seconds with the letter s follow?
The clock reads 10h21m54s
